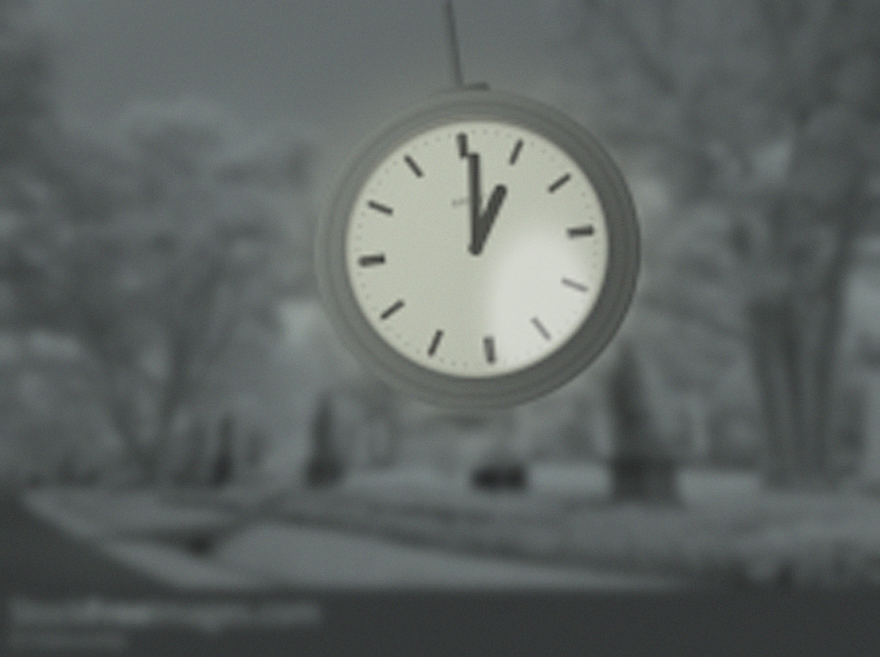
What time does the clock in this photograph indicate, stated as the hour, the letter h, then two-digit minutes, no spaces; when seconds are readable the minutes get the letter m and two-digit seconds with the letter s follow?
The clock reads 1h01
